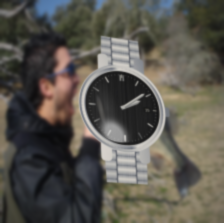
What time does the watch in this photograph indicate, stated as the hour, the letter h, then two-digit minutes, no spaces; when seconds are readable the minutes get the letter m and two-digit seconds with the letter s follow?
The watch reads 2h09
